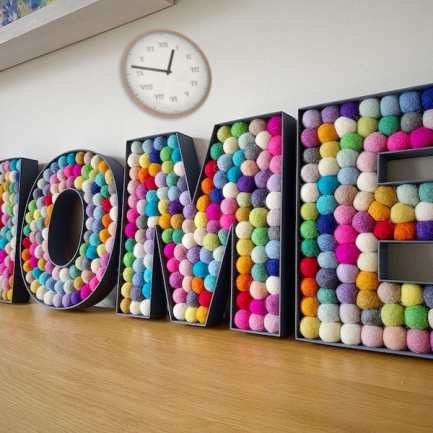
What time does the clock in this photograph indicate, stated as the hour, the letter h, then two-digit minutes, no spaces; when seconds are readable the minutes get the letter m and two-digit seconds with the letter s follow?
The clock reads 12h47
